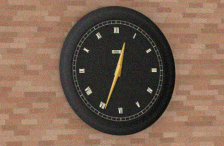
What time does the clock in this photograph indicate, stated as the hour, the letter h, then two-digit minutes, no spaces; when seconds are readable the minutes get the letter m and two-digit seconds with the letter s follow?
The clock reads 12h34
